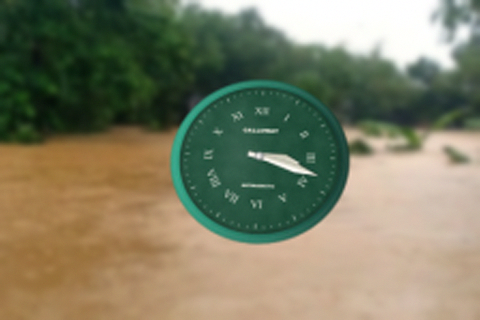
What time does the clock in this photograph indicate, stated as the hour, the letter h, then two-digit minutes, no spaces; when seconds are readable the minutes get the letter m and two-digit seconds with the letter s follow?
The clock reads 3h18
